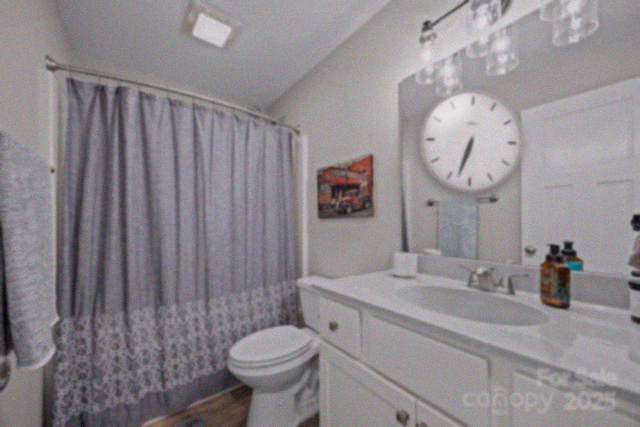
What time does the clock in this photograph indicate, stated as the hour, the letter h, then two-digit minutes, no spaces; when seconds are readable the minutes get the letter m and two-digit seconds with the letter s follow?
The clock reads 6h33
